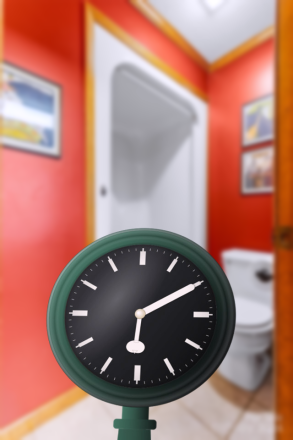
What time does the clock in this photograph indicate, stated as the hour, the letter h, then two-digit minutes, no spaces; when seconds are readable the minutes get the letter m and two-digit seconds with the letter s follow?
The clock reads 6h10
